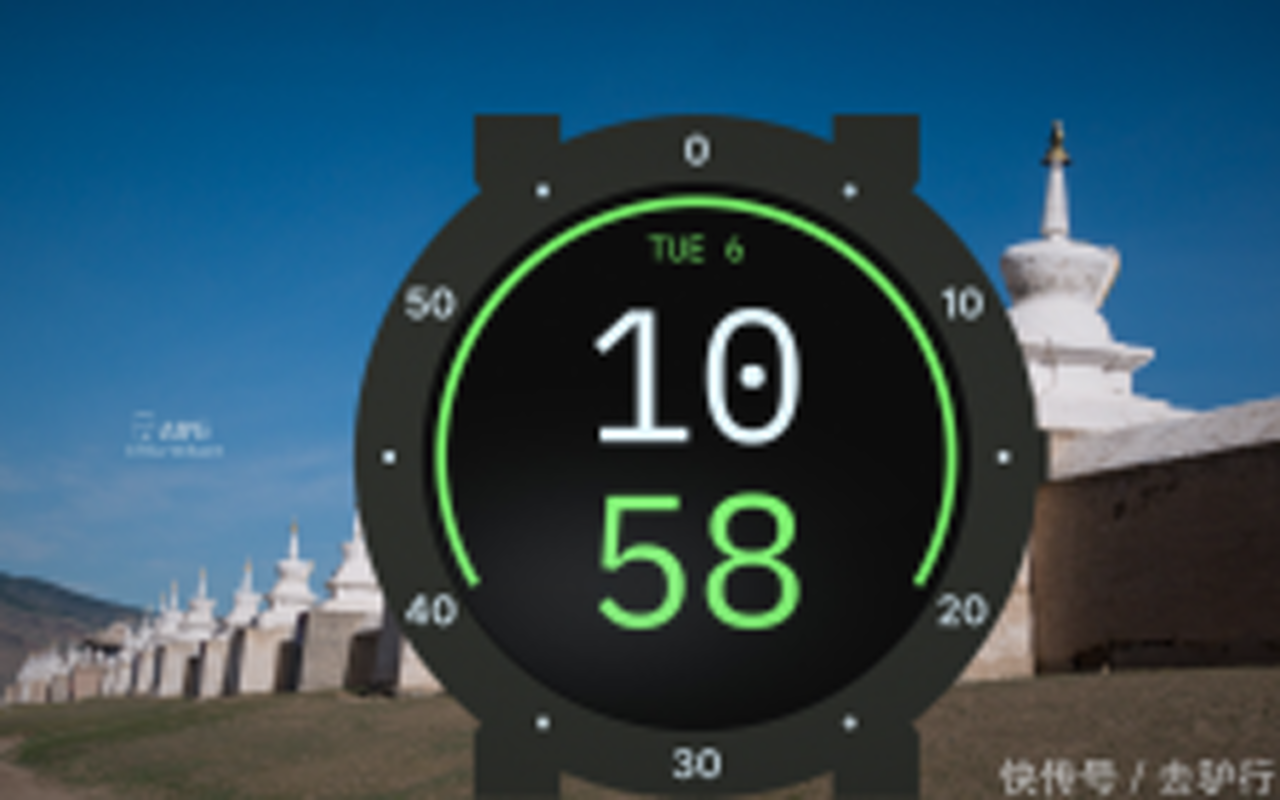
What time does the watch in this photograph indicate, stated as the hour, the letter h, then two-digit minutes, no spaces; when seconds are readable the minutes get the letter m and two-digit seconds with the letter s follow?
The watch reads 10h58
